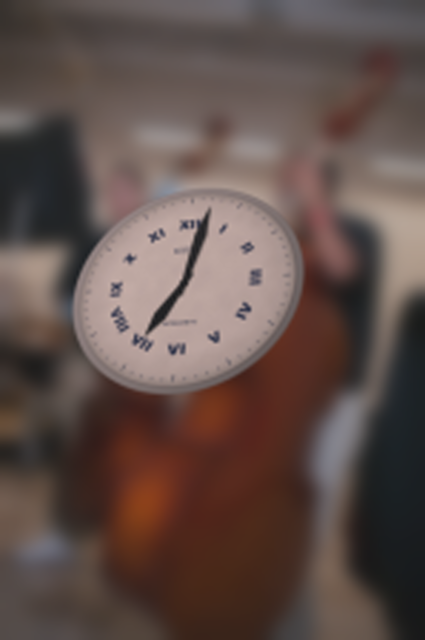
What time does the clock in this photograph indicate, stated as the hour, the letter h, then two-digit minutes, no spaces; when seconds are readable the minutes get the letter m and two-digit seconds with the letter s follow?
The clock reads 7h02
